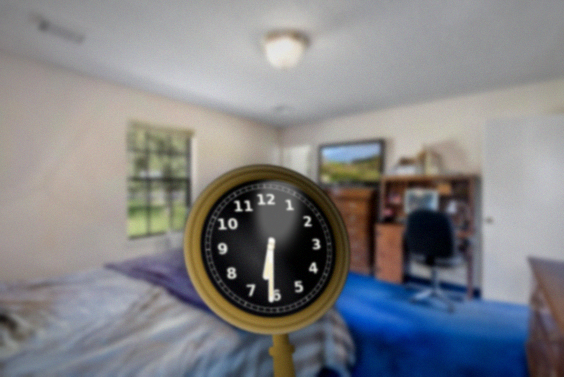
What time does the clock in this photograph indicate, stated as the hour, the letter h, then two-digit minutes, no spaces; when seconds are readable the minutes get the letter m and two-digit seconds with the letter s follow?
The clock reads 6h31
